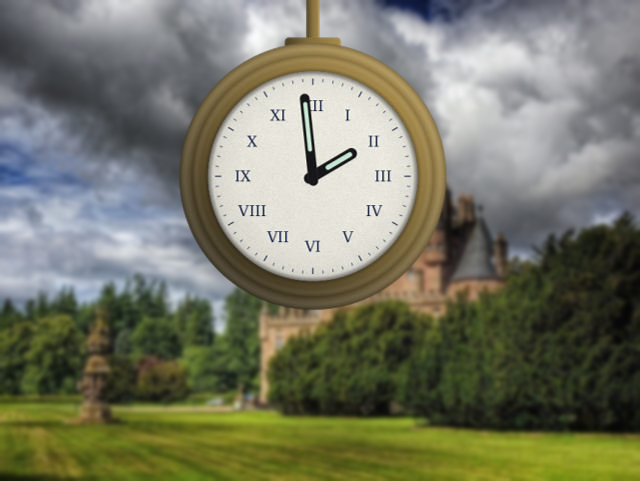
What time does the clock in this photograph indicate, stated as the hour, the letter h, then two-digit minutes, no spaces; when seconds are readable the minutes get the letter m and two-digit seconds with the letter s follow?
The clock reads 1h59
